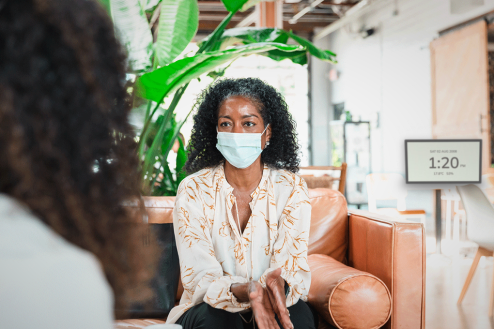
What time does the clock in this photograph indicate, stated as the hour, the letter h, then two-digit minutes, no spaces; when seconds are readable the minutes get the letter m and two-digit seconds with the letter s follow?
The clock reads 1h20
